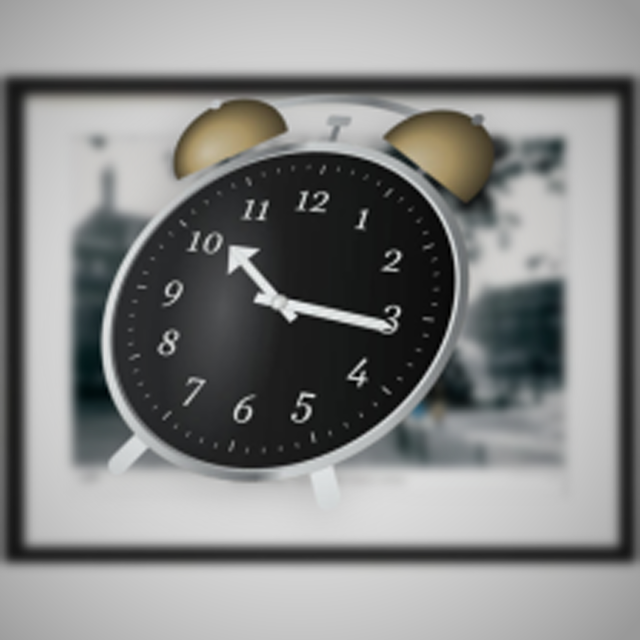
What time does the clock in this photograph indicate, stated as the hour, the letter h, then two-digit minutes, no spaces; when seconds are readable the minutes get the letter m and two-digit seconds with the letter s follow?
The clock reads 10h16
